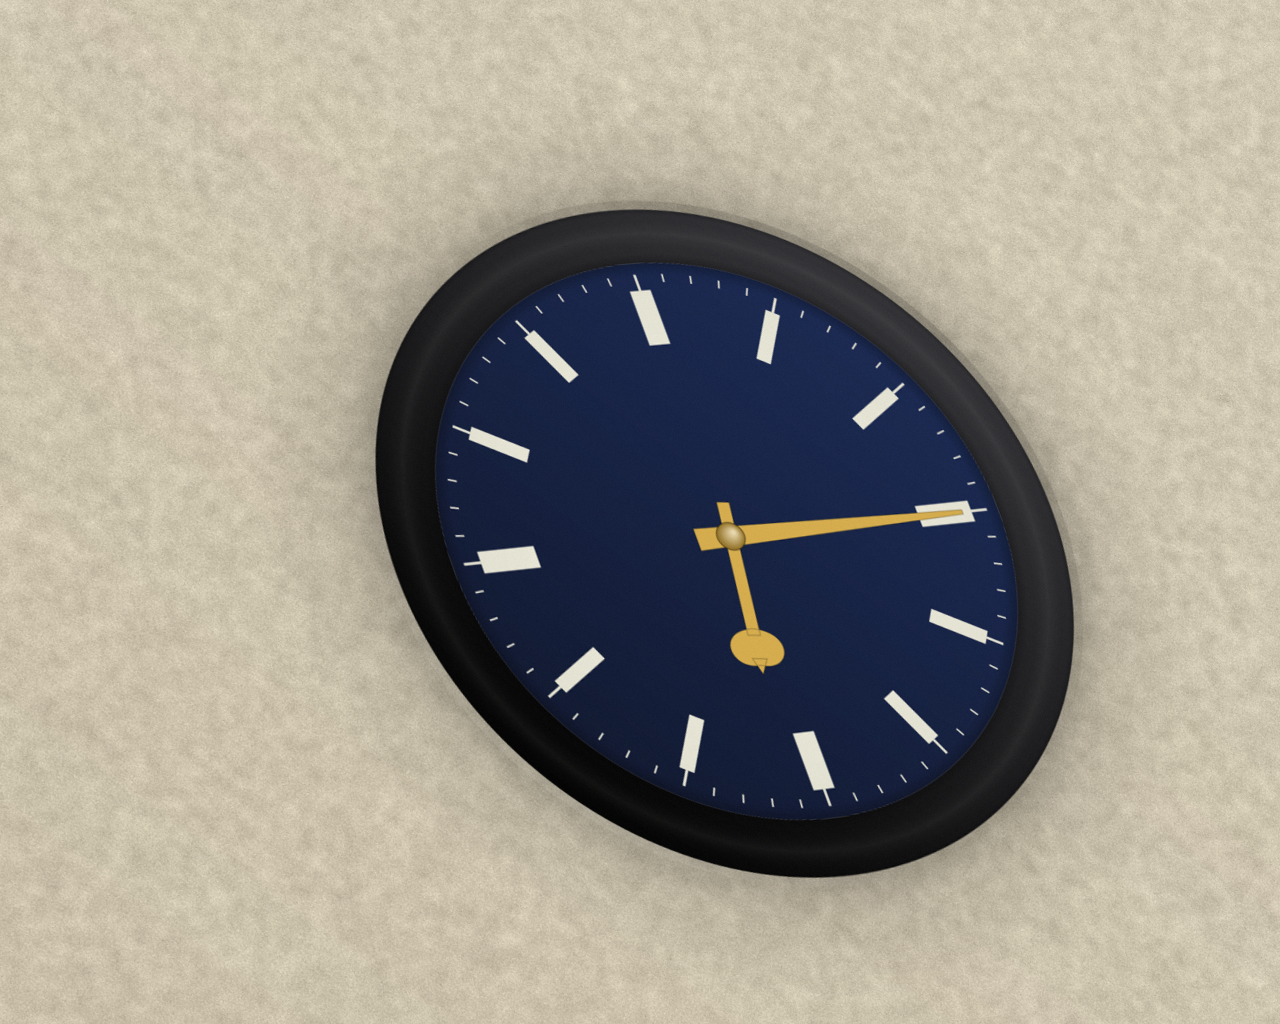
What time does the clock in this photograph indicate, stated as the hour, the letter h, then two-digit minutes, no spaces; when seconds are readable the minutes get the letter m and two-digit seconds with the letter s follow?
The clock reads 6h15
